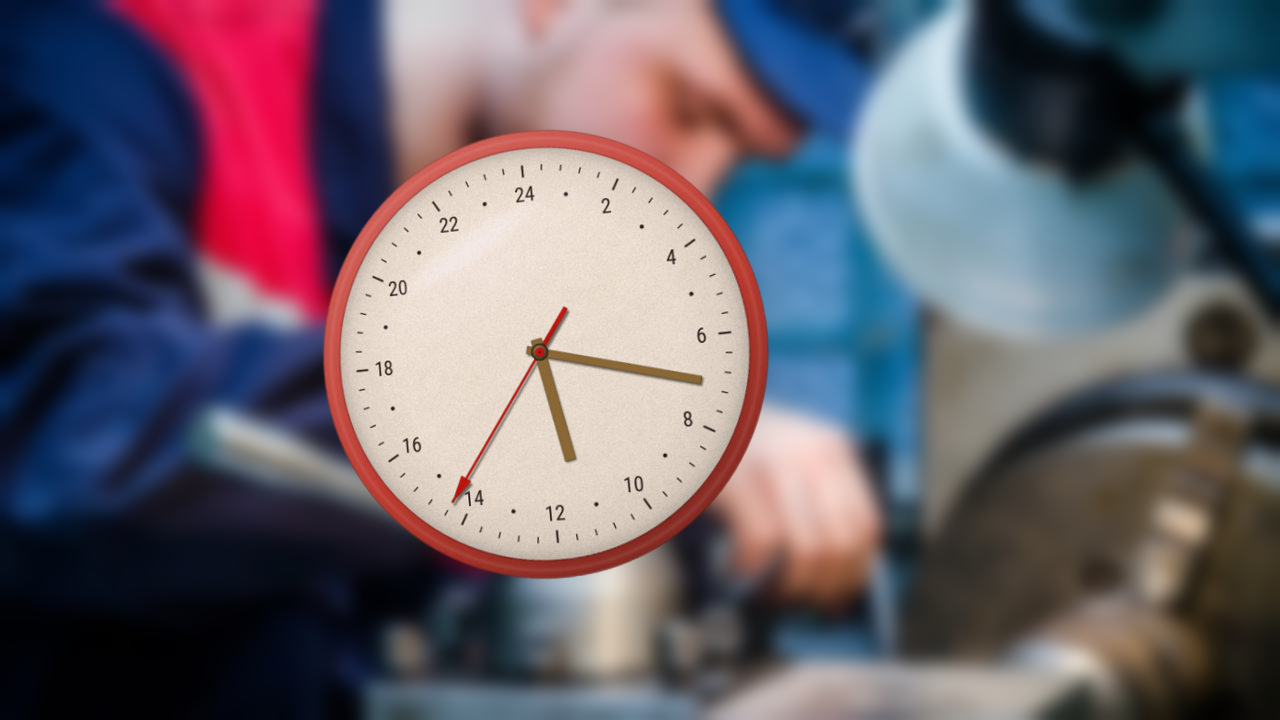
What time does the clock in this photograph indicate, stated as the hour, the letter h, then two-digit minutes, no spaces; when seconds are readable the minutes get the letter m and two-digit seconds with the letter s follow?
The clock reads 11h17m36s
